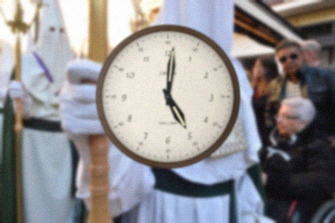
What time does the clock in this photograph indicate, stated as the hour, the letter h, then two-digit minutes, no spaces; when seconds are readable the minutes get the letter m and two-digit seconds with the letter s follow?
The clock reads 5h01
